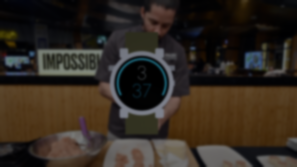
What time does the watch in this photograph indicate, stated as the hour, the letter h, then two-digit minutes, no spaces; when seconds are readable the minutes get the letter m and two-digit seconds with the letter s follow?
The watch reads 3h37
